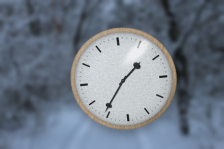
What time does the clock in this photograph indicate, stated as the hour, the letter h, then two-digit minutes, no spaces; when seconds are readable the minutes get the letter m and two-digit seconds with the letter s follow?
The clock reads 1h36
